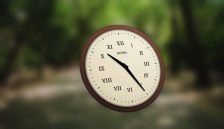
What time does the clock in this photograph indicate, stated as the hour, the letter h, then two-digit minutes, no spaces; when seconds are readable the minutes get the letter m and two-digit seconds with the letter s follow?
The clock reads 10h25
